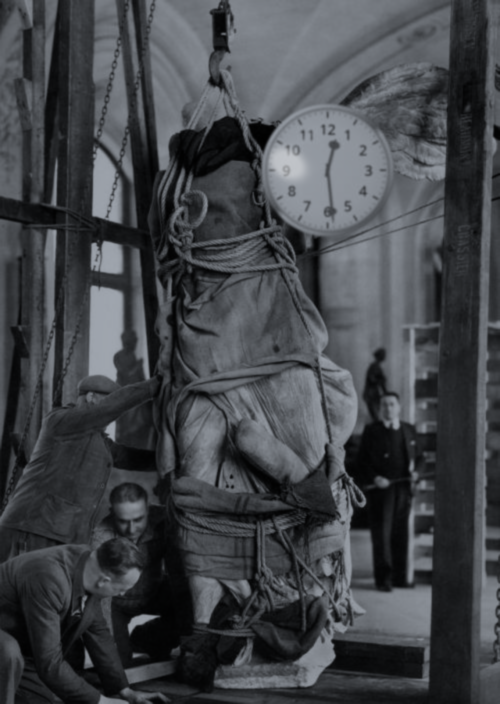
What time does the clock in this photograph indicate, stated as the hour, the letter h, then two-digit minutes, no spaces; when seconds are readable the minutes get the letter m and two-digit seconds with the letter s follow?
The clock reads 12h29
